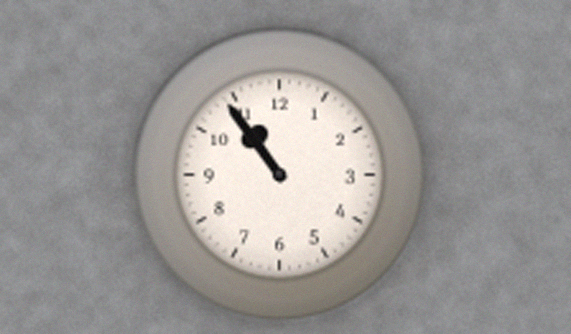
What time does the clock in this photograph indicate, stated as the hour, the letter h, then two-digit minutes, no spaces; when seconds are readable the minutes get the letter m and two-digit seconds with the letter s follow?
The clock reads 10h54
